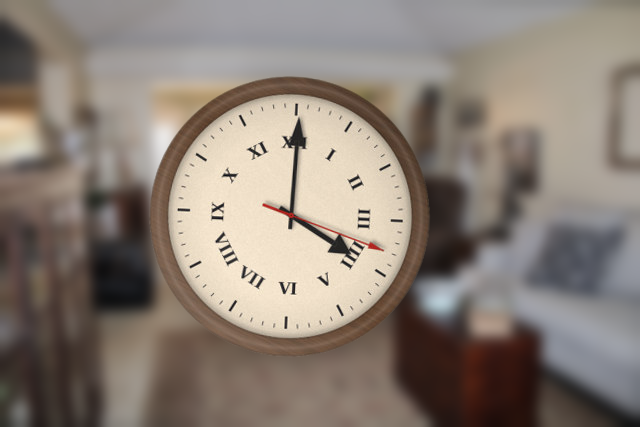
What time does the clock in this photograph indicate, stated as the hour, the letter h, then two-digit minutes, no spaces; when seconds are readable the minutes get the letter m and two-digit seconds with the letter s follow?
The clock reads 4h00m18s
